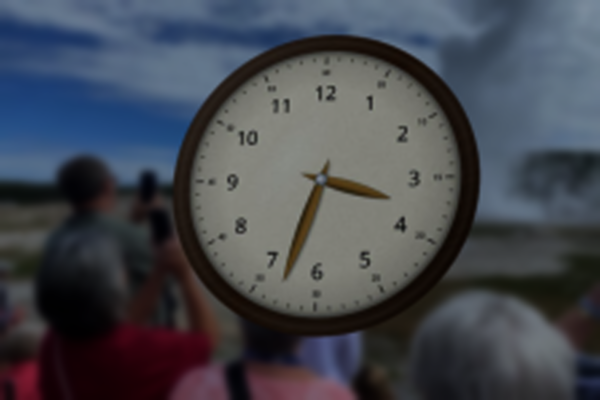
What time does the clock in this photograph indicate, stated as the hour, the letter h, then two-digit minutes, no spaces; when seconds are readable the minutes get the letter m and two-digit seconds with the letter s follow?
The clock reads 3h33
